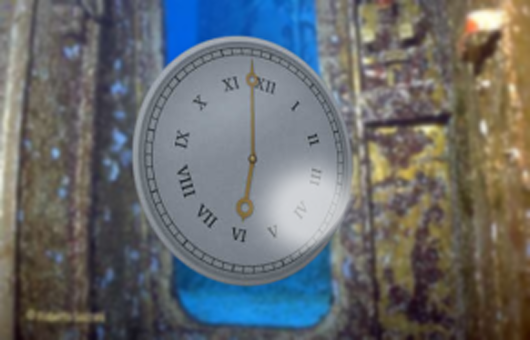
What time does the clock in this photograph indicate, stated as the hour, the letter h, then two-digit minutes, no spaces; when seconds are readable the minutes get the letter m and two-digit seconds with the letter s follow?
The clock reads 5h58
